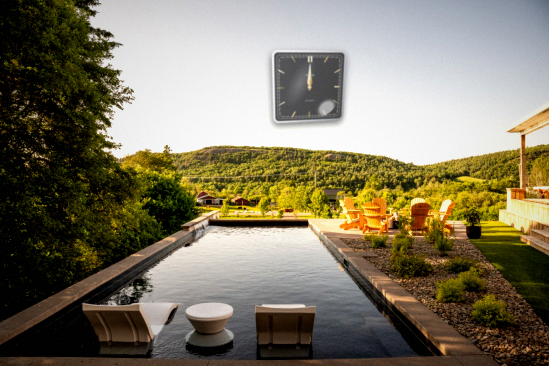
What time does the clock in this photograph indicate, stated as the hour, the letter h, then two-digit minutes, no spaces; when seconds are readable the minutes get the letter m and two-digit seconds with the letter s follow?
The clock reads 12h00
